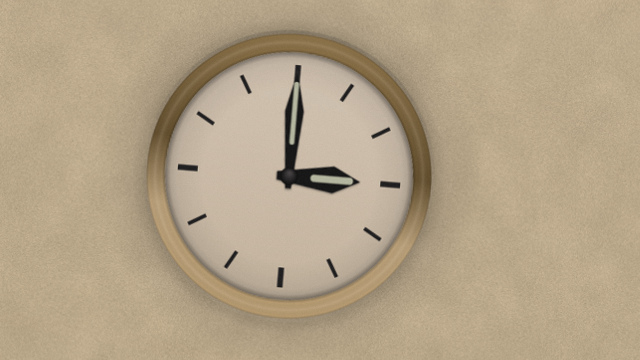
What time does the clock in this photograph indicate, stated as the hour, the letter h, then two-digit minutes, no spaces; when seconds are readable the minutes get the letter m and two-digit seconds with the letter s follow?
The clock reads 3h00
